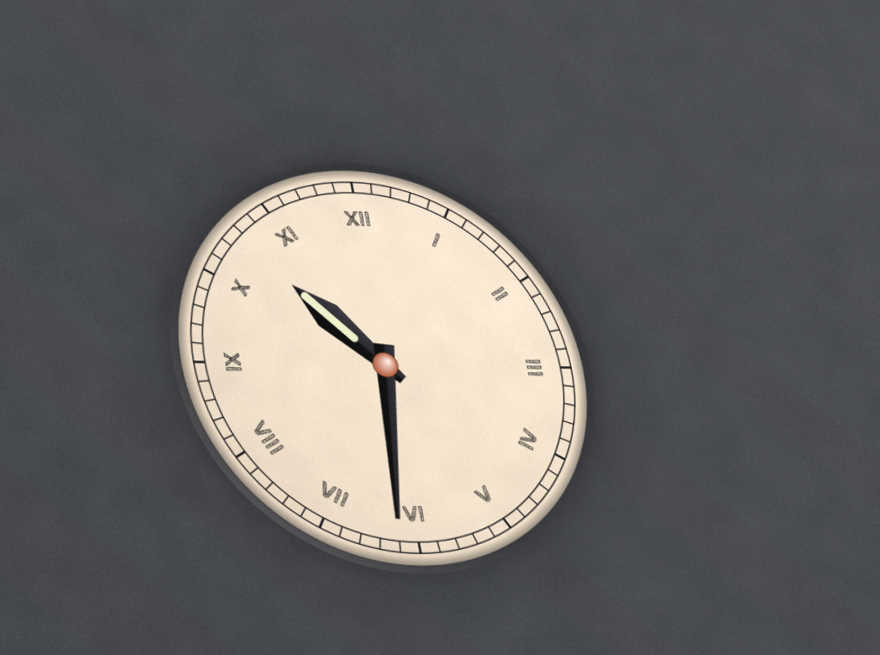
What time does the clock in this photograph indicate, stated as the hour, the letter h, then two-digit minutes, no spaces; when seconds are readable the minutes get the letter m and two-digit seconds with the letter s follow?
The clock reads 10h31
